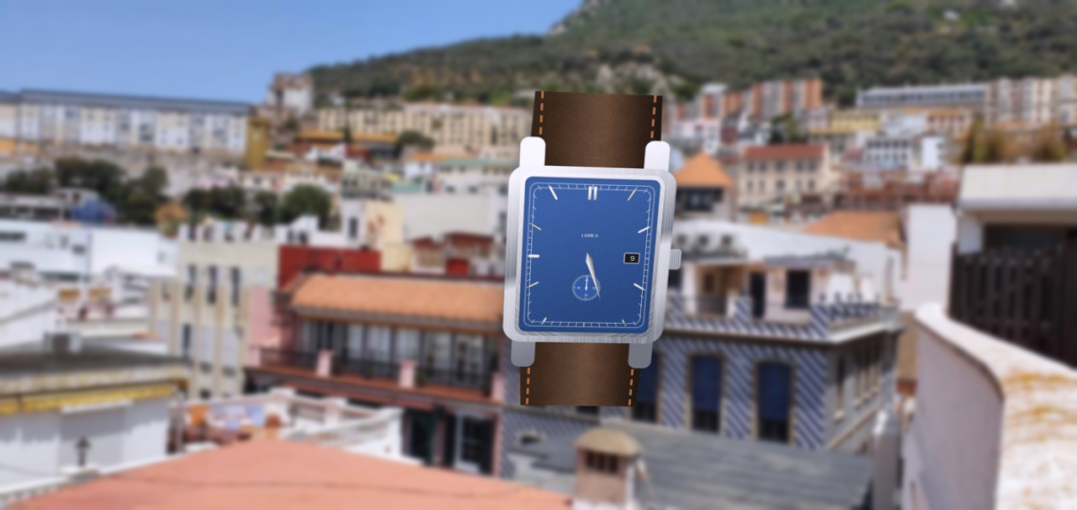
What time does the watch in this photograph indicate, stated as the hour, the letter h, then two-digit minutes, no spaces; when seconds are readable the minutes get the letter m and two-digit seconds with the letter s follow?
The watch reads 5h27
